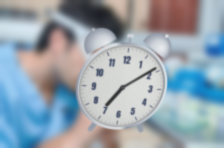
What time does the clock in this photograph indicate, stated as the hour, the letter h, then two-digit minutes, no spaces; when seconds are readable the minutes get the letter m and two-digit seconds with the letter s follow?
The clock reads 7h09
